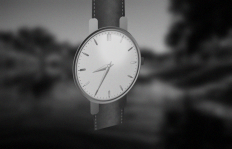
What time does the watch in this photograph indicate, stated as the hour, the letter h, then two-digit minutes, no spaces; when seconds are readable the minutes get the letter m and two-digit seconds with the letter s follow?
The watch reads 8h35
